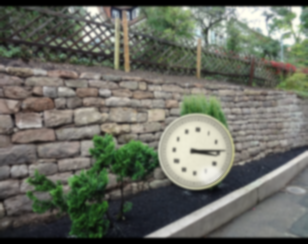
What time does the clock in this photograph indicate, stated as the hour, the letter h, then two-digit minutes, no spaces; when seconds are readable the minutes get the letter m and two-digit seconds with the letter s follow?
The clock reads 3h14
